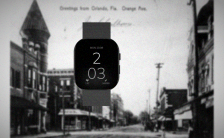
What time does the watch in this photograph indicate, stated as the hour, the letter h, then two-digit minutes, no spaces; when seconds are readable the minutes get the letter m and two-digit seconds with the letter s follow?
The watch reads 2h03
